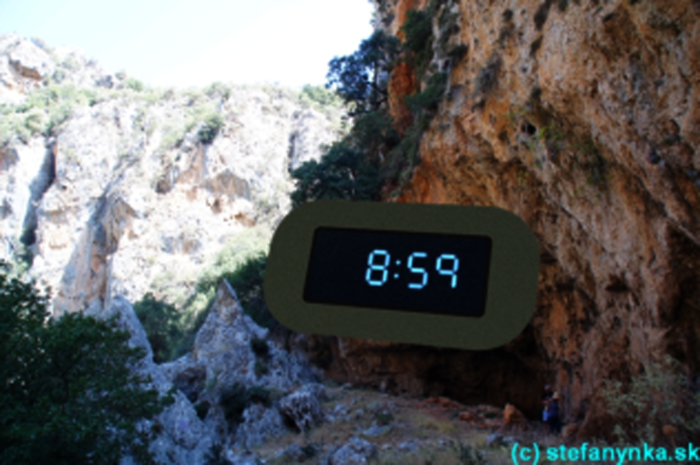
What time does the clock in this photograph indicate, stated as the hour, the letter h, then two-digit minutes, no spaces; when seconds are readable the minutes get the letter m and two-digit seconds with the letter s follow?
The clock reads 8h59
